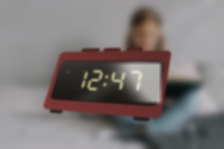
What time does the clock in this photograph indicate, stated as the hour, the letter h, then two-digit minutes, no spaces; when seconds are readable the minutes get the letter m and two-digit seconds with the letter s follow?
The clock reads 12h47
